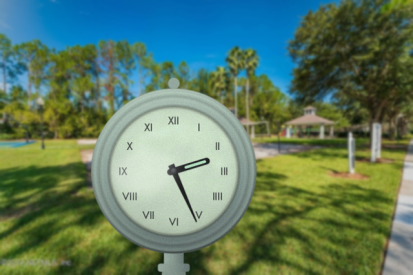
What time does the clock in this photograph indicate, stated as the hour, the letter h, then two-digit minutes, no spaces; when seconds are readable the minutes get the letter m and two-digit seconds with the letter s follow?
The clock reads 2h26
